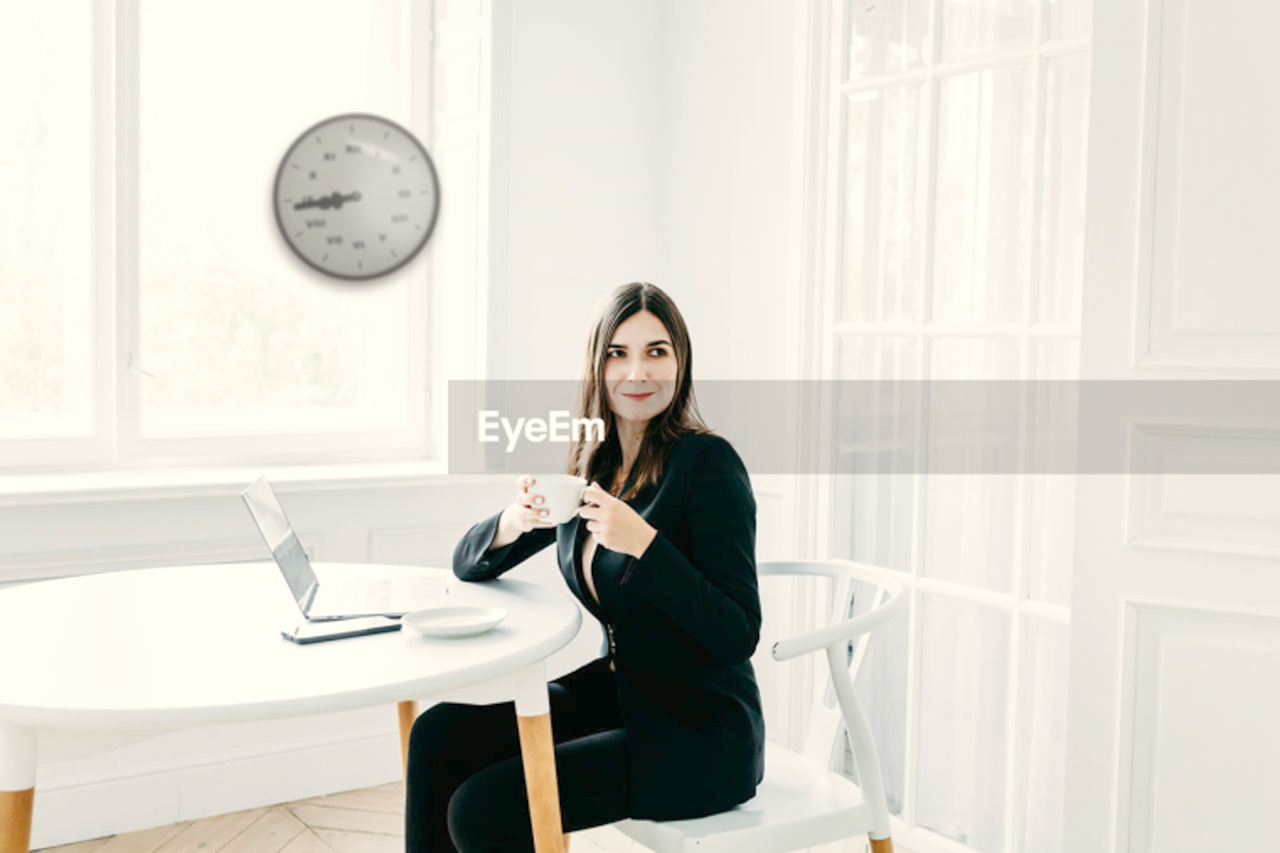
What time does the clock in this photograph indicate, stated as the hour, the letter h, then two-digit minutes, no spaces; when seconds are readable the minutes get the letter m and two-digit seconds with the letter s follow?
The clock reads 8h44
